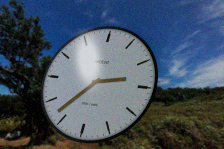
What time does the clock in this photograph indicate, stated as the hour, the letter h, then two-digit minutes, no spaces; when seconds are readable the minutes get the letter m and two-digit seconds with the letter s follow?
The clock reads 2h37
